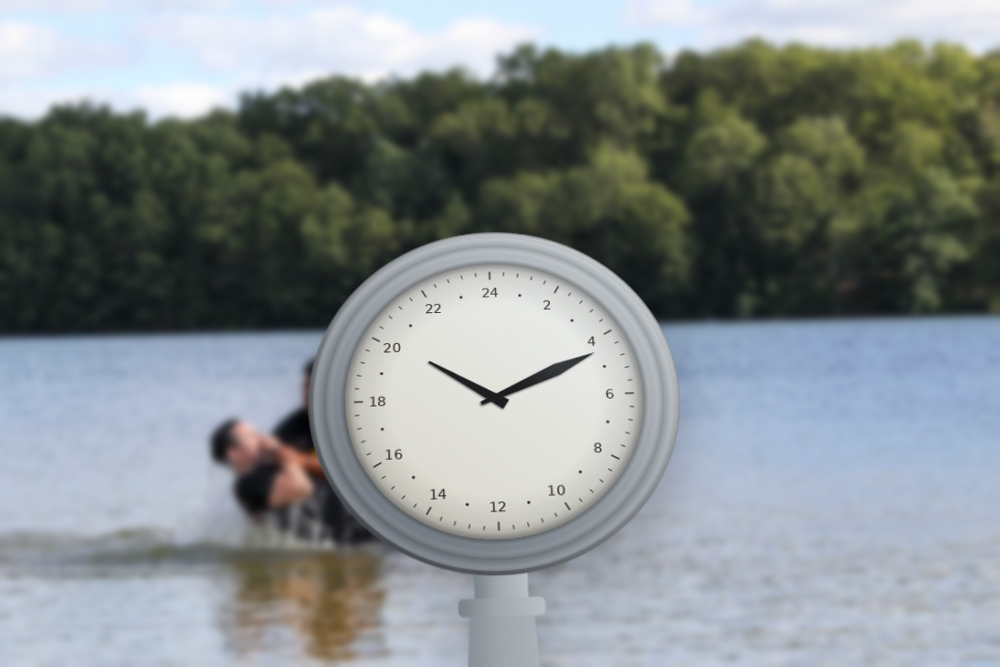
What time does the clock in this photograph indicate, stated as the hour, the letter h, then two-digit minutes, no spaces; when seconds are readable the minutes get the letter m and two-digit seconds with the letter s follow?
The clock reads 20h11
